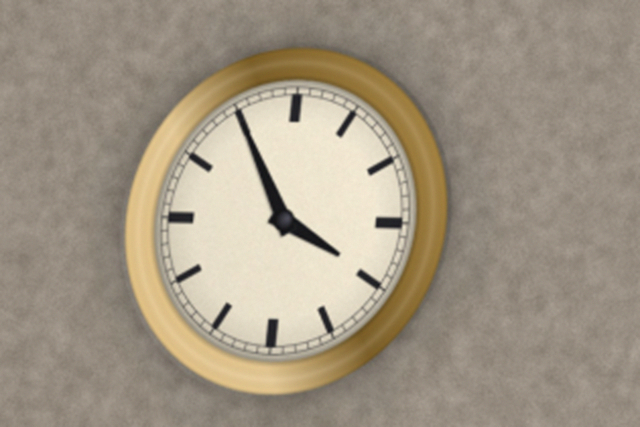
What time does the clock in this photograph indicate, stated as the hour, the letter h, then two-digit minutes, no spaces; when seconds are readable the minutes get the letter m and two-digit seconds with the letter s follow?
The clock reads 3h55
